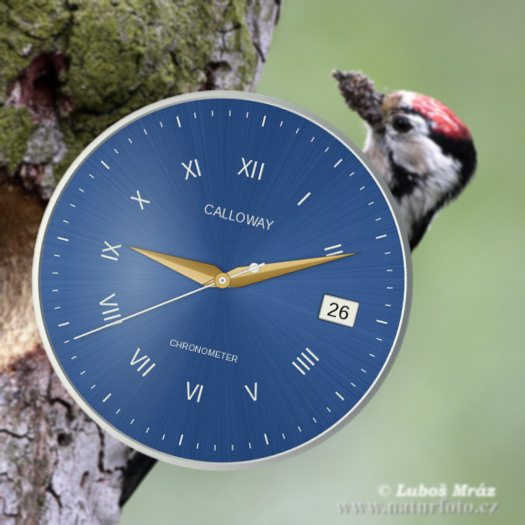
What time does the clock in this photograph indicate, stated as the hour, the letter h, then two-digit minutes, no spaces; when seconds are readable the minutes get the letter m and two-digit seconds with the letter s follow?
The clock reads 9h10m39s
